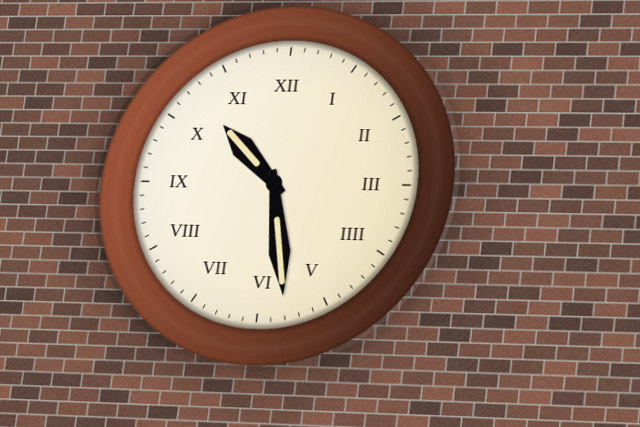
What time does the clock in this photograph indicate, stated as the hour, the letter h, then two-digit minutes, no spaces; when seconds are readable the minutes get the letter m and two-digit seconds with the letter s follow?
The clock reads 10h28
